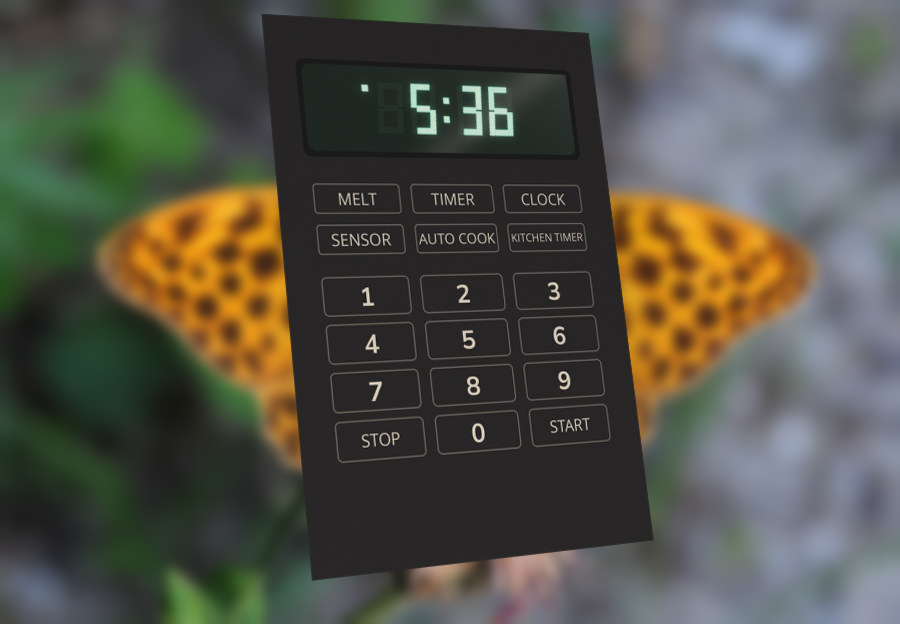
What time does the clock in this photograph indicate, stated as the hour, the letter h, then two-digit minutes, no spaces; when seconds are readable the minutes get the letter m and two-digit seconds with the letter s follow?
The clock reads 5h36
